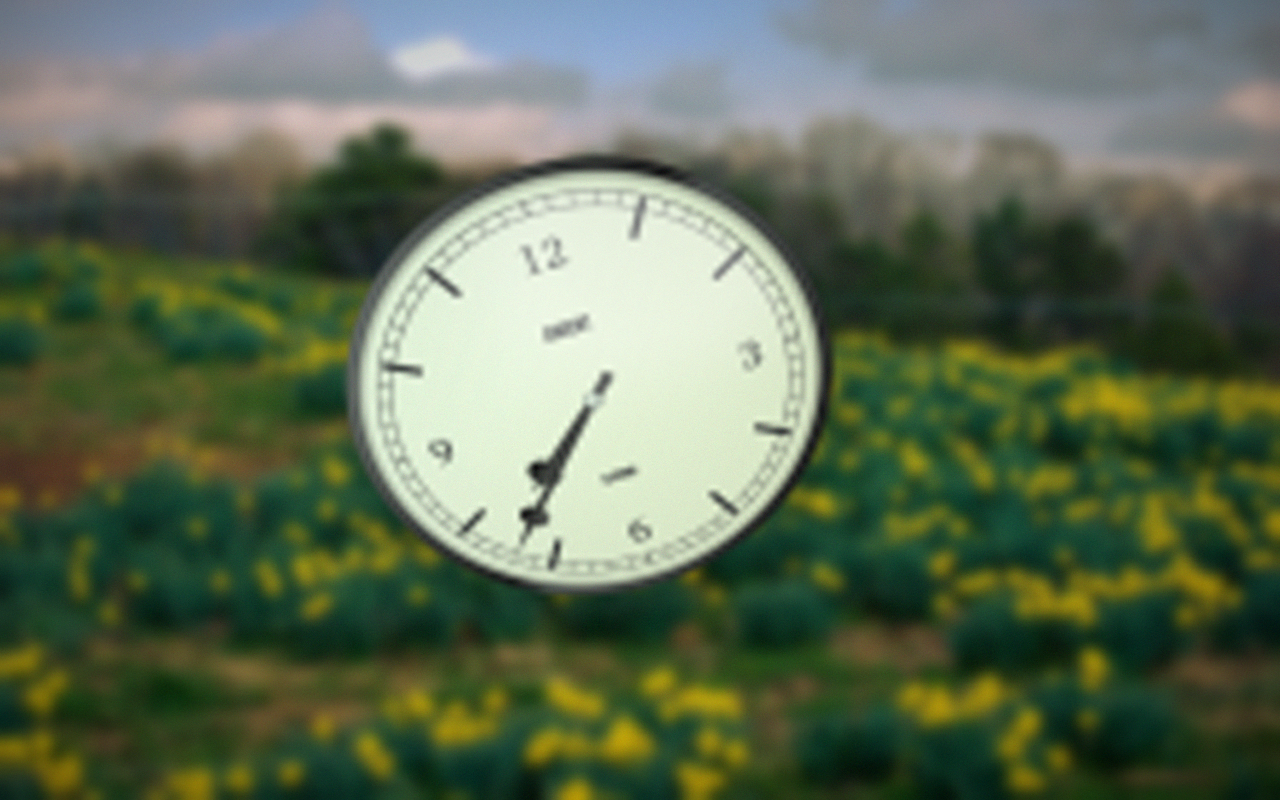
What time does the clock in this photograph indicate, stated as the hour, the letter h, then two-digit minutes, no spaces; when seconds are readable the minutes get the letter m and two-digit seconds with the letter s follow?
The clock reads 7h37
